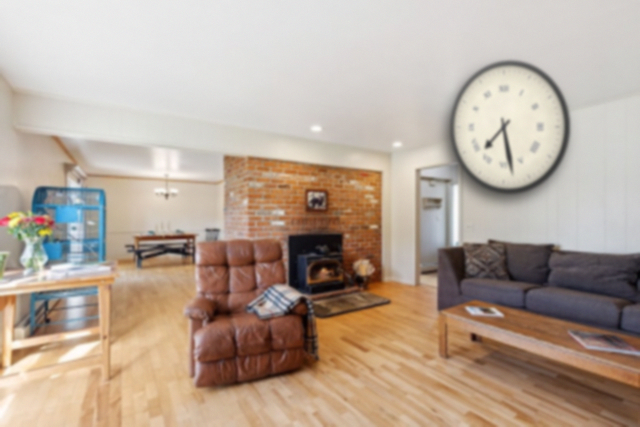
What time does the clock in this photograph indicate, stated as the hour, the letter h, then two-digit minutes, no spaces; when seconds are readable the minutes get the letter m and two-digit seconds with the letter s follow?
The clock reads 7h28
